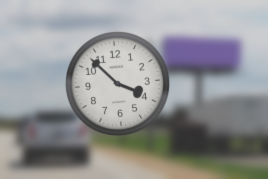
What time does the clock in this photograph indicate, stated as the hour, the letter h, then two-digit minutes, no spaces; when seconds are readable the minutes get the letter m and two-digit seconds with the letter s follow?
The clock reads 3h53
